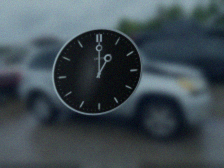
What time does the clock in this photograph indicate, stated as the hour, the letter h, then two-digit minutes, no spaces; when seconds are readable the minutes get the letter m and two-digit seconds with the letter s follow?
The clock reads 1h00
